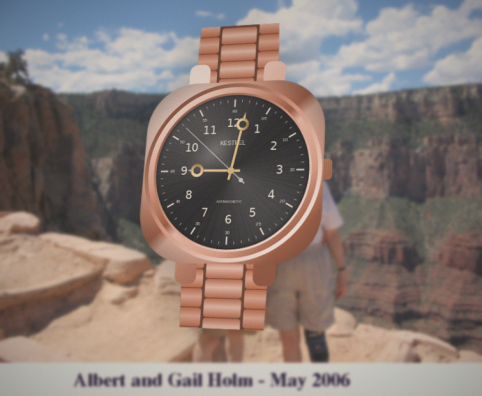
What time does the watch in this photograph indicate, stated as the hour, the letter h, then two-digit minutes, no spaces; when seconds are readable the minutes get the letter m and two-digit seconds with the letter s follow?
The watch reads 9h01m52s
